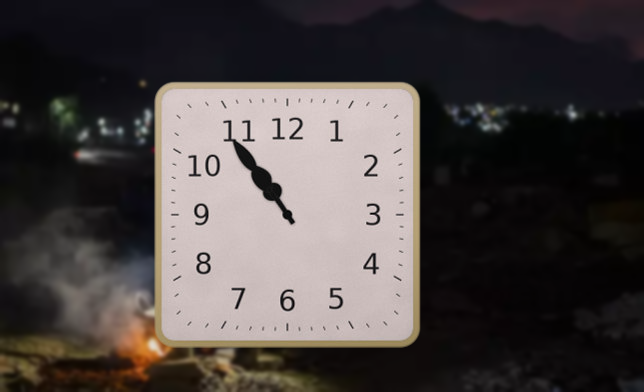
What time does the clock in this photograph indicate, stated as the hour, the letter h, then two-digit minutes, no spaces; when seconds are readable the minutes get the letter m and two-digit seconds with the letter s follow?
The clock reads 10h54
